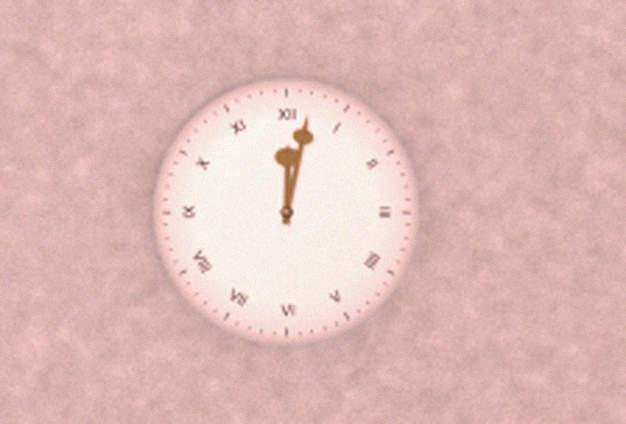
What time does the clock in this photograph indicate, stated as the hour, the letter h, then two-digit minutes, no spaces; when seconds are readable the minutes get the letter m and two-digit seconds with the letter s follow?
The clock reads 12h02
